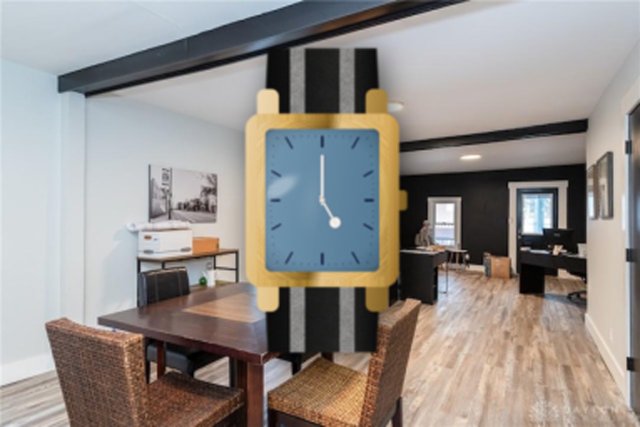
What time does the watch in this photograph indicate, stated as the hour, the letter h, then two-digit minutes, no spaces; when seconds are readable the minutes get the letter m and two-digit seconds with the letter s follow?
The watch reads 5h00
